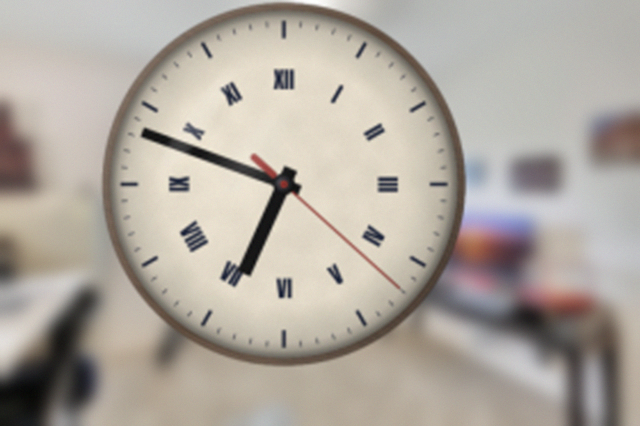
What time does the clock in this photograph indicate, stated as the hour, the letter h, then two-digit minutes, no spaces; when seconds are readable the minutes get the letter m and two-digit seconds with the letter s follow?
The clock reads 6h48m22s
